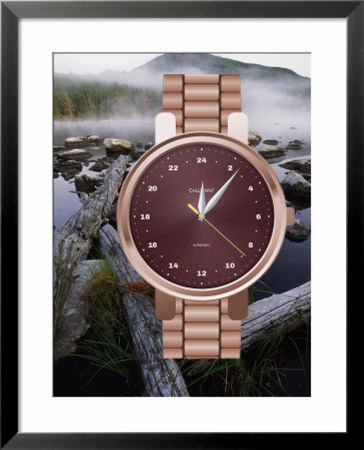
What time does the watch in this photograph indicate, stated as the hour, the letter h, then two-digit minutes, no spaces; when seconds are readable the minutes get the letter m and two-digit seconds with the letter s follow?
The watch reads 0h06m22s
